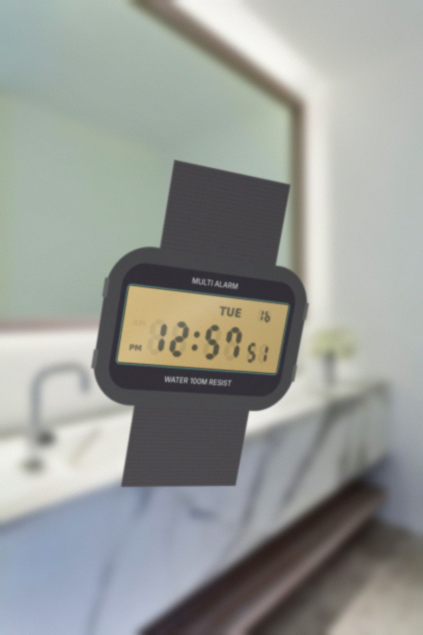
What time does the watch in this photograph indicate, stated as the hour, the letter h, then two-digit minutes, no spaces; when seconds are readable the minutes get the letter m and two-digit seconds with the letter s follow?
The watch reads 12h57m51s
